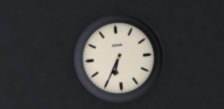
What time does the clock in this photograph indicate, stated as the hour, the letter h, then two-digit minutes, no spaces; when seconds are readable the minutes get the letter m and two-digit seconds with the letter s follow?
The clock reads 6h35
